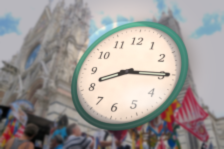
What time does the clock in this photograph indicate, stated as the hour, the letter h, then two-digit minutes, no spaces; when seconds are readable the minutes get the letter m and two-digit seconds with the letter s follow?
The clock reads 8h15
